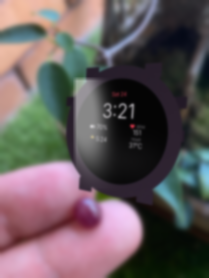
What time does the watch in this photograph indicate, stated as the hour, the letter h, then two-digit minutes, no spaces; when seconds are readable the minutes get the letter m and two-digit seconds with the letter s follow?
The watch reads 3h21
